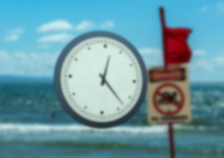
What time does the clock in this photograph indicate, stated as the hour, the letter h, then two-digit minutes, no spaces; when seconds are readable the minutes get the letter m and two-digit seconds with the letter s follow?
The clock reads 12h23
